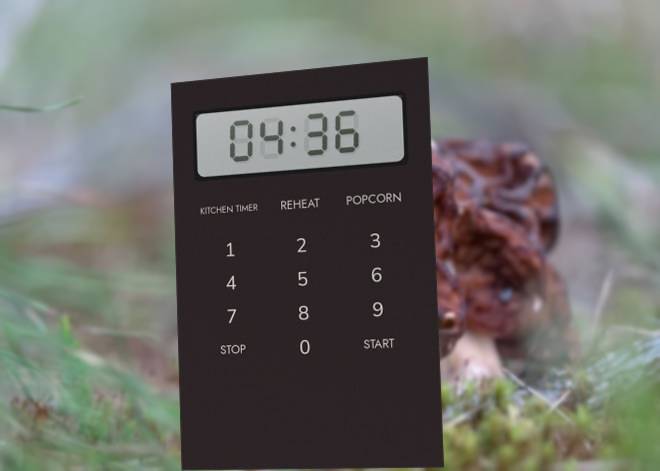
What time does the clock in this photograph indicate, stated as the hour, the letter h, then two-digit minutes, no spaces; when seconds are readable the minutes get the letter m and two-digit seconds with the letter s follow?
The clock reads 4h36
